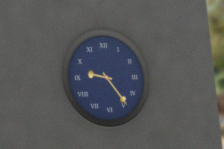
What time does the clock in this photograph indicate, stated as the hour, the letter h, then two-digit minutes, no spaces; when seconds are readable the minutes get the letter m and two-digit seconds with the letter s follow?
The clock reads 9h24
